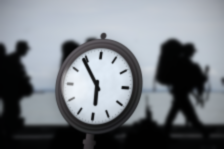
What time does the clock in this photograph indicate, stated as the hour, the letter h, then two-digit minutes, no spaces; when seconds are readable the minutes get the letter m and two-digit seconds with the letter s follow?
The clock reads 5h54
